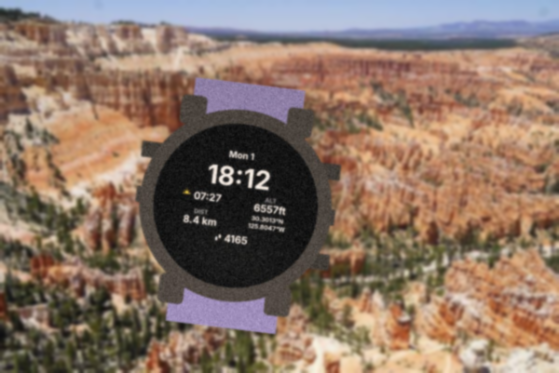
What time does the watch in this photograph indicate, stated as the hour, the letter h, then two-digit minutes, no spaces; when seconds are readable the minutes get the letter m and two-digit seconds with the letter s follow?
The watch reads 18h12
